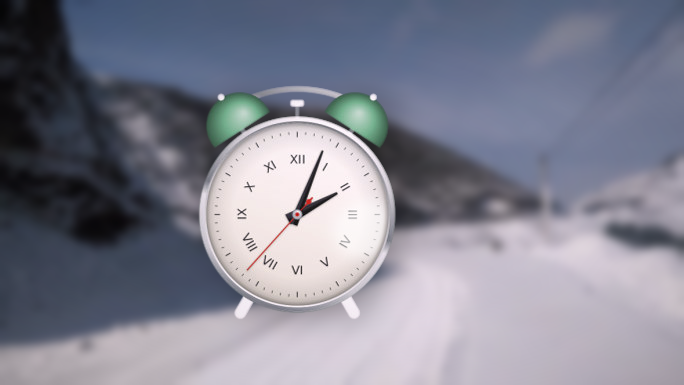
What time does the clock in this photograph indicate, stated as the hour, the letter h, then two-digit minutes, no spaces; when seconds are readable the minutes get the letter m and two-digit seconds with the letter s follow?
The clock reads 2h03m37s
